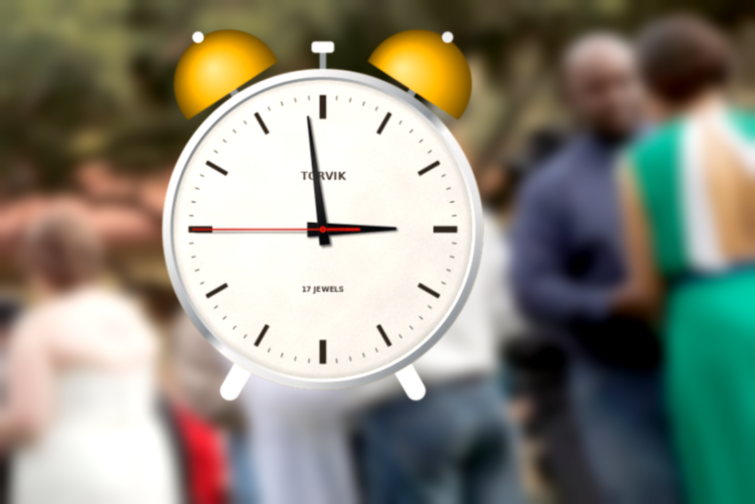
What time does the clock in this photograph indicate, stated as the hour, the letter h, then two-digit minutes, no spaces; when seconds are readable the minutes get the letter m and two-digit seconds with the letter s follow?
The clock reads 2h58m45s
